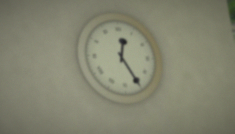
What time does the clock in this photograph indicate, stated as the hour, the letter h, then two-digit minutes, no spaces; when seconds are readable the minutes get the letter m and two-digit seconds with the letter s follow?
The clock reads 12h25
